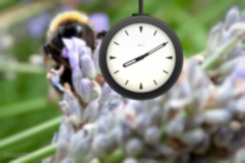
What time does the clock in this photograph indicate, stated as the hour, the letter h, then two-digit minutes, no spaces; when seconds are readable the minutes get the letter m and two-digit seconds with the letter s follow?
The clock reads 8h10
